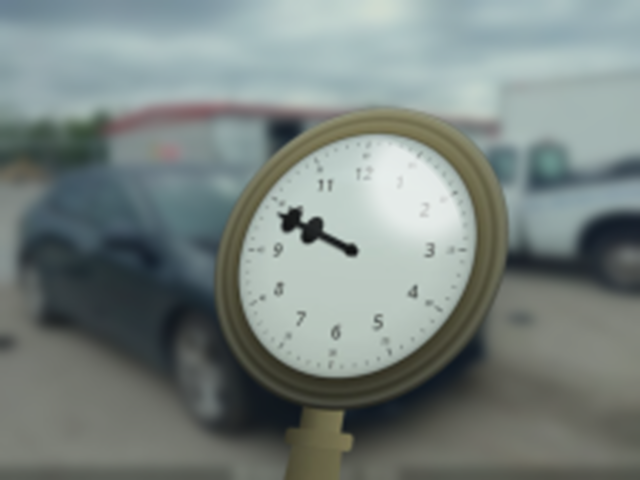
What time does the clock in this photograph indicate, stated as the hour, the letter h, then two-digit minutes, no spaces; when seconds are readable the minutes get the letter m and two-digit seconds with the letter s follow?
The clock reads 9h49
